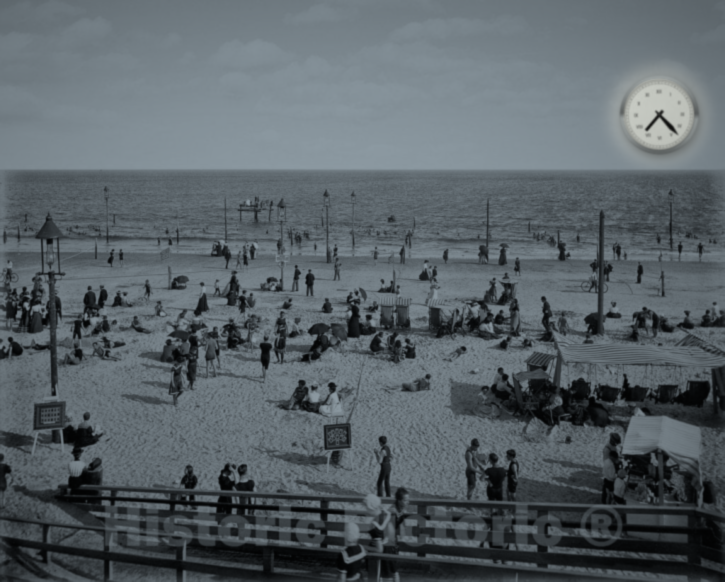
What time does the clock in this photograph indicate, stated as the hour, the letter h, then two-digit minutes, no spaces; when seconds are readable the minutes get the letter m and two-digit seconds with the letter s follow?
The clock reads 7h23
